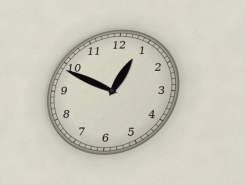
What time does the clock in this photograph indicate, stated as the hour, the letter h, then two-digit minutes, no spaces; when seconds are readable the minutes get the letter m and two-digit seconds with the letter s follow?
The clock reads 12h49
